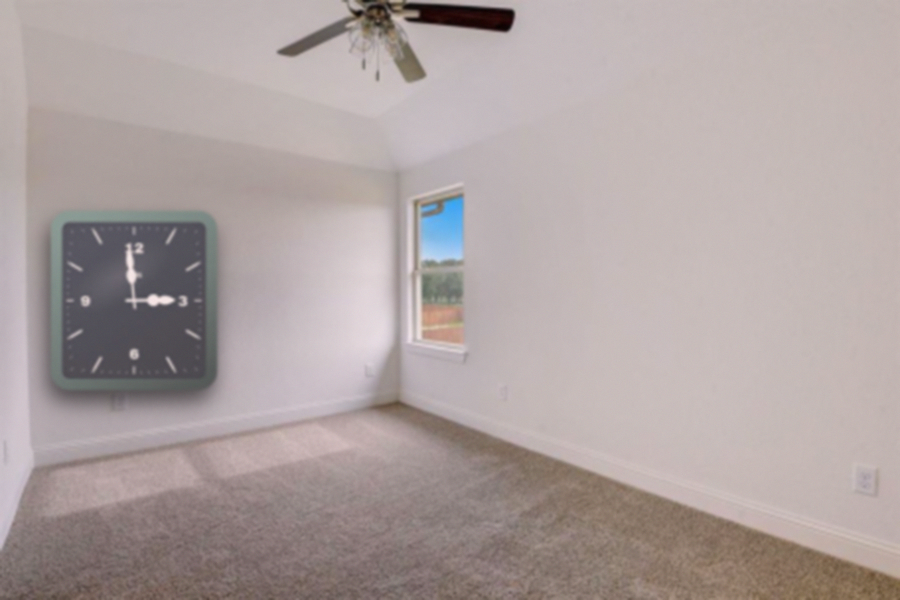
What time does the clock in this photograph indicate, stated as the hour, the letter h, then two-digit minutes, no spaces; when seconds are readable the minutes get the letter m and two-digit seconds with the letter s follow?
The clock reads 2h59
